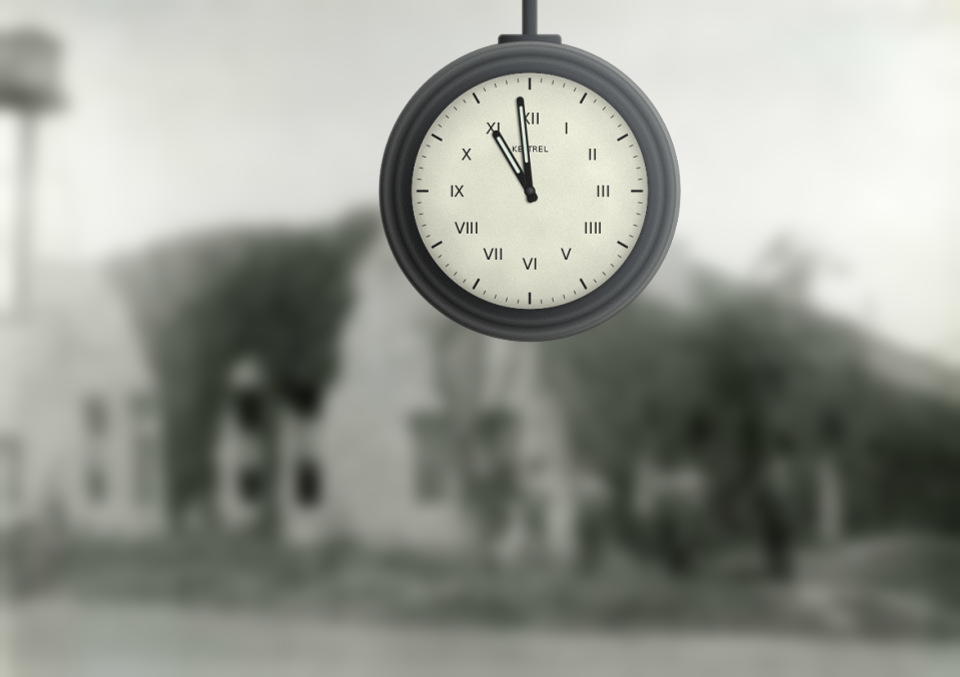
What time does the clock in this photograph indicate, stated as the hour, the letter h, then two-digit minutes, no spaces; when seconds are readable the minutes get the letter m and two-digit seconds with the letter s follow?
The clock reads 10h59
